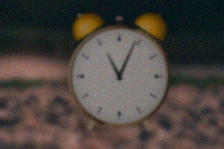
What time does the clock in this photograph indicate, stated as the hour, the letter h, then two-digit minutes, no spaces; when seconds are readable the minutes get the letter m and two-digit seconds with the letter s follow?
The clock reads 11h04
